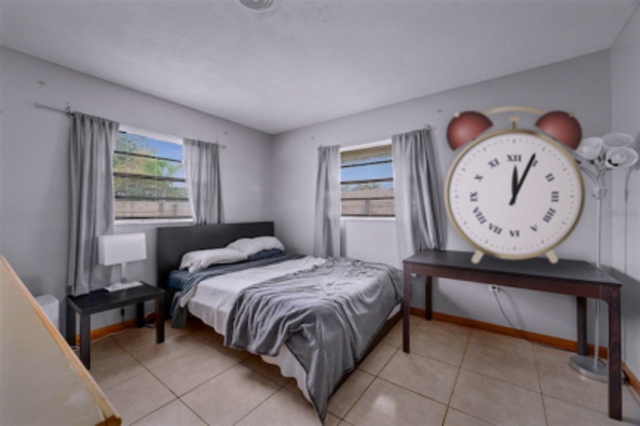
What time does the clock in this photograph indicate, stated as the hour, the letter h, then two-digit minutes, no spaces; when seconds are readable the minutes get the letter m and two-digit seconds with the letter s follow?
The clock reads 12h04
